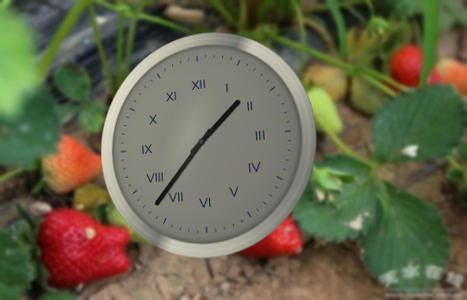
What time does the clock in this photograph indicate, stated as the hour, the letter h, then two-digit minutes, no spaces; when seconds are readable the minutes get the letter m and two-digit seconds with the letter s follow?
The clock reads 1h37
